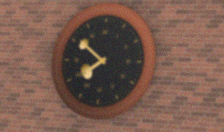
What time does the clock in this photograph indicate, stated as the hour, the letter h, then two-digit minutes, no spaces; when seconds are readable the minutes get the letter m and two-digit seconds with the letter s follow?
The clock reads 7h51
